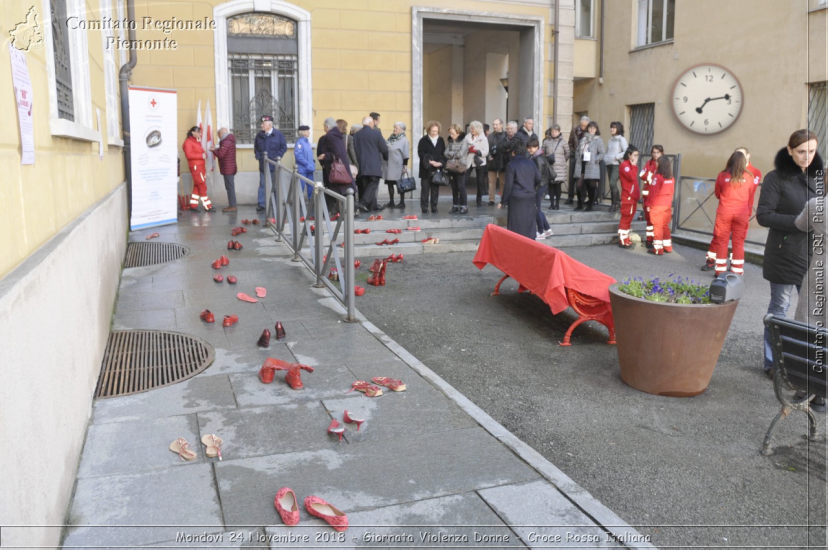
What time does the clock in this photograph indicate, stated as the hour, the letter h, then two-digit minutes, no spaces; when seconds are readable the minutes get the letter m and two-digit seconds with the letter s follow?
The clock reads 7h13
